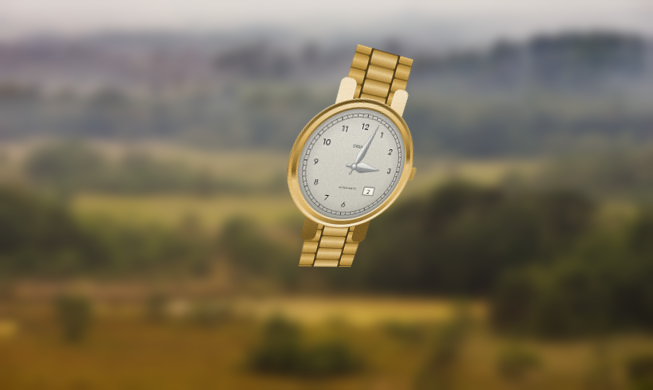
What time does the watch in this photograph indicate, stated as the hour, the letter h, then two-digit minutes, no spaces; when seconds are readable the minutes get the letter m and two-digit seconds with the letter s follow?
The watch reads 3h03
